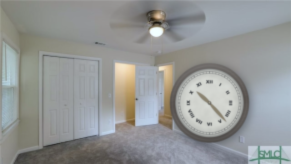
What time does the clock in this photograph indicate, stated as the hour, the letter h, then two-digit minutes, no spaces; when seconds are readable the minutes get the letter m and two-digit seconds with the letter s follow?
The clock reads 10h23
